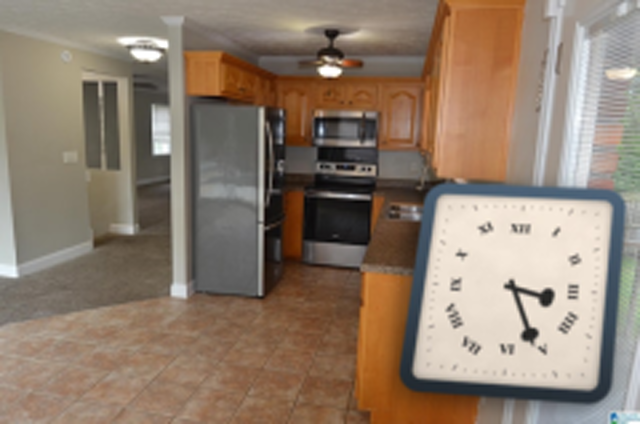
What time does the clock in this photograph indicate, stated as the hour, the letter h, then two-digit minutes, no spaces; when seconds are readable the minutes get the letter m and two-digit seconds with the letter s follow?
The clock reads 3h26
